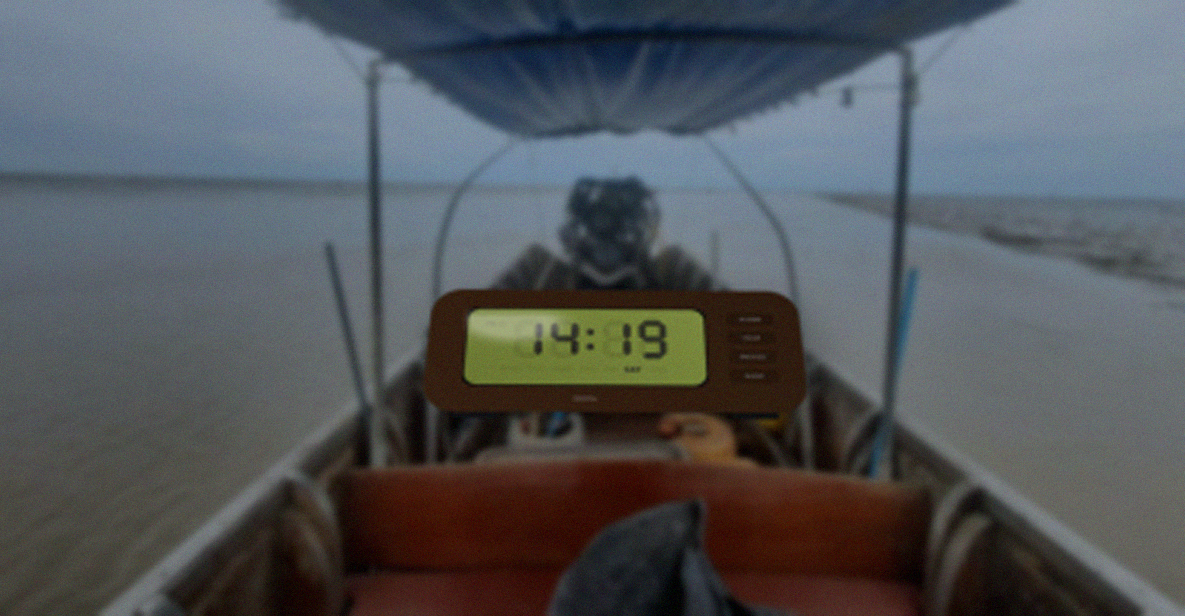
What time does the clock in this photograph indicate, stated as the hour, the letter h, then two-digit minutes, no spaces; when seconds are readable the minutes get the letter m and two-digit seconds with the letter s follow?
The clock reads 14h19
